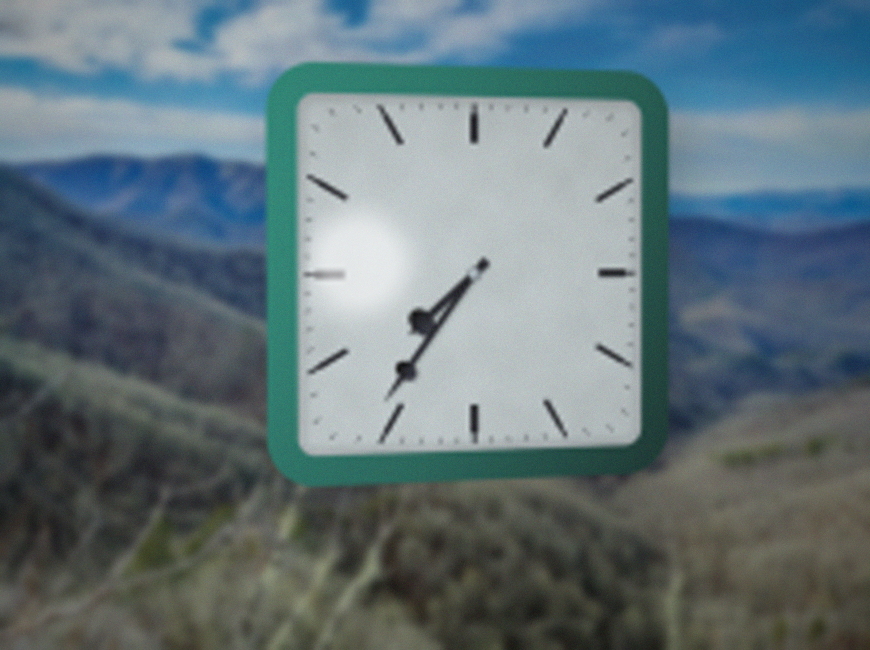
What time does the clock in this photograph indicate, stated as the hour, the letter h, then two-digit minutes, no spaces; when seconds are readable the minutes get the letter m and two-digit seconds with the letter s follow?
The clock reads 7h36
